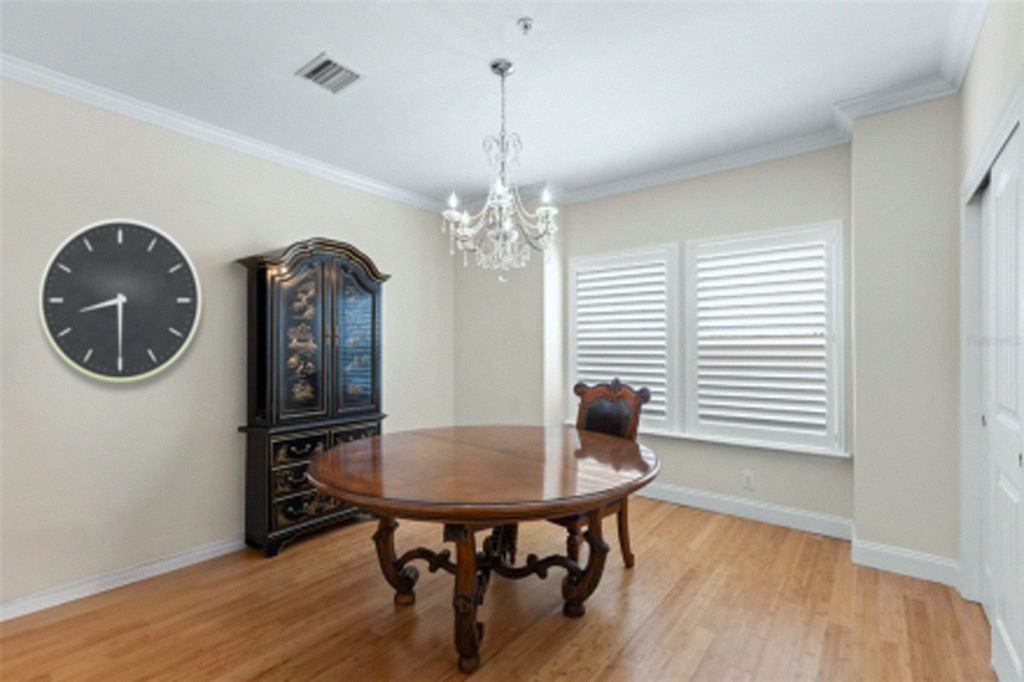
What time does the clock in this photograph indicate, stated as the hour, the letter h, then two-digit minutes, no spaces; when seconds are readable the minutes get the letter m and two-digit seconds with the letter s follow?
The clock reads 8h30
